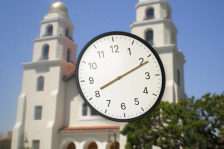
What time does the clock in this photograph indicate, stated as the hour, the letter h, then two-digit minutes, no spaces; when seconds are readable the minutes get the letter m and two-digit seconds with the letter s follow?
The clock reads 8h11
